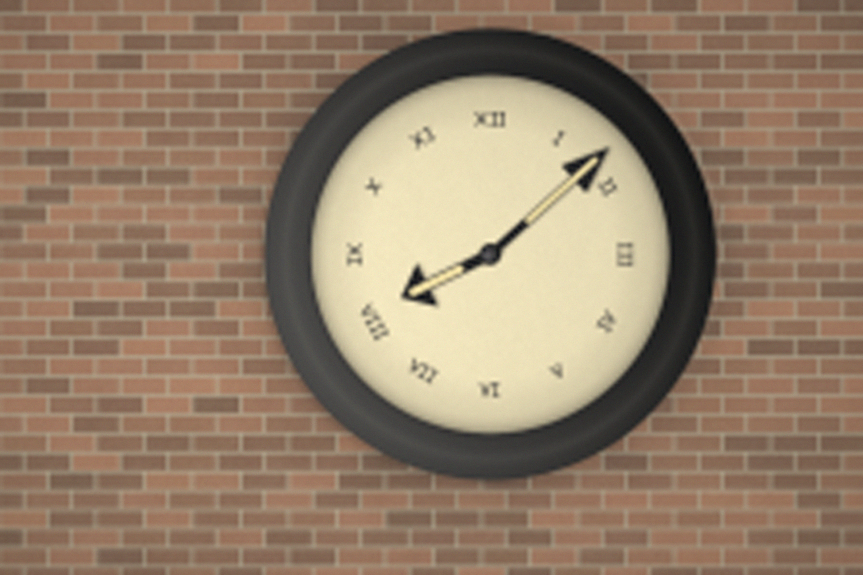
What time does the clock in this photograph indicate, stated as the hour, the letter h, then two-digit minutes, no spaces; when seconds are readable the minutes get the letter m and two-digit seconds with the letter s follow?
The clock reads 8h08
